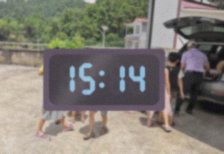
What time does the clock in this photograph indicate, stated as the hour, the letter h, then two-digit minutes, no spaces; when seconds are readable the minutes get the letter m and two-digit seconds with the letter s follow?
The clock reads 15h14
